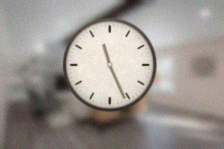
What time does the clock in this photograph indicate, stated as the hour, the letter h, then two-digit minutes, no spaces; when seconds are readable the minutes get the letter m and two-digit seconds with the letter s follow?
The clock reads 11h26
